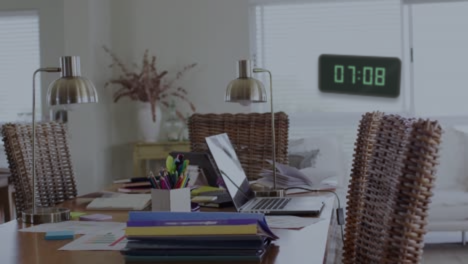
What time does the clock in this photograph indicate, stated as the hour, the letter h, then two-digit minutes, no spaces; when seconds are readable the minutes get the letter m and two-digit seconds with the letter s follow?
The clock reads 7h08
